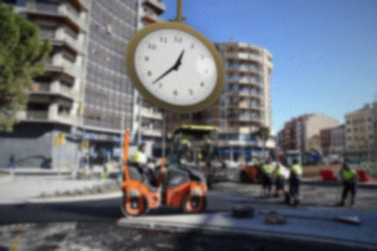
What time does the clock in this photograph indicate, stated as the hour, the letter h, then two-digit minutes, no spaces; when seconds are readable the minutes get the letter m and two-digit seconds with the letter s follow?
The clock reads 12h37
